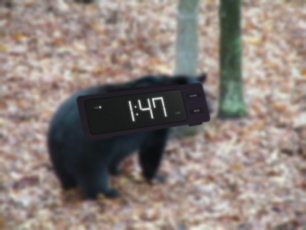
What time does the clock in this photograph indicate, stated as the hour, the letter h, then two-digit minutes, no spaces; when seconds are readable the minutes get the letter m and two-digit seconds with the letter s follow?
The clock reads 1h47
